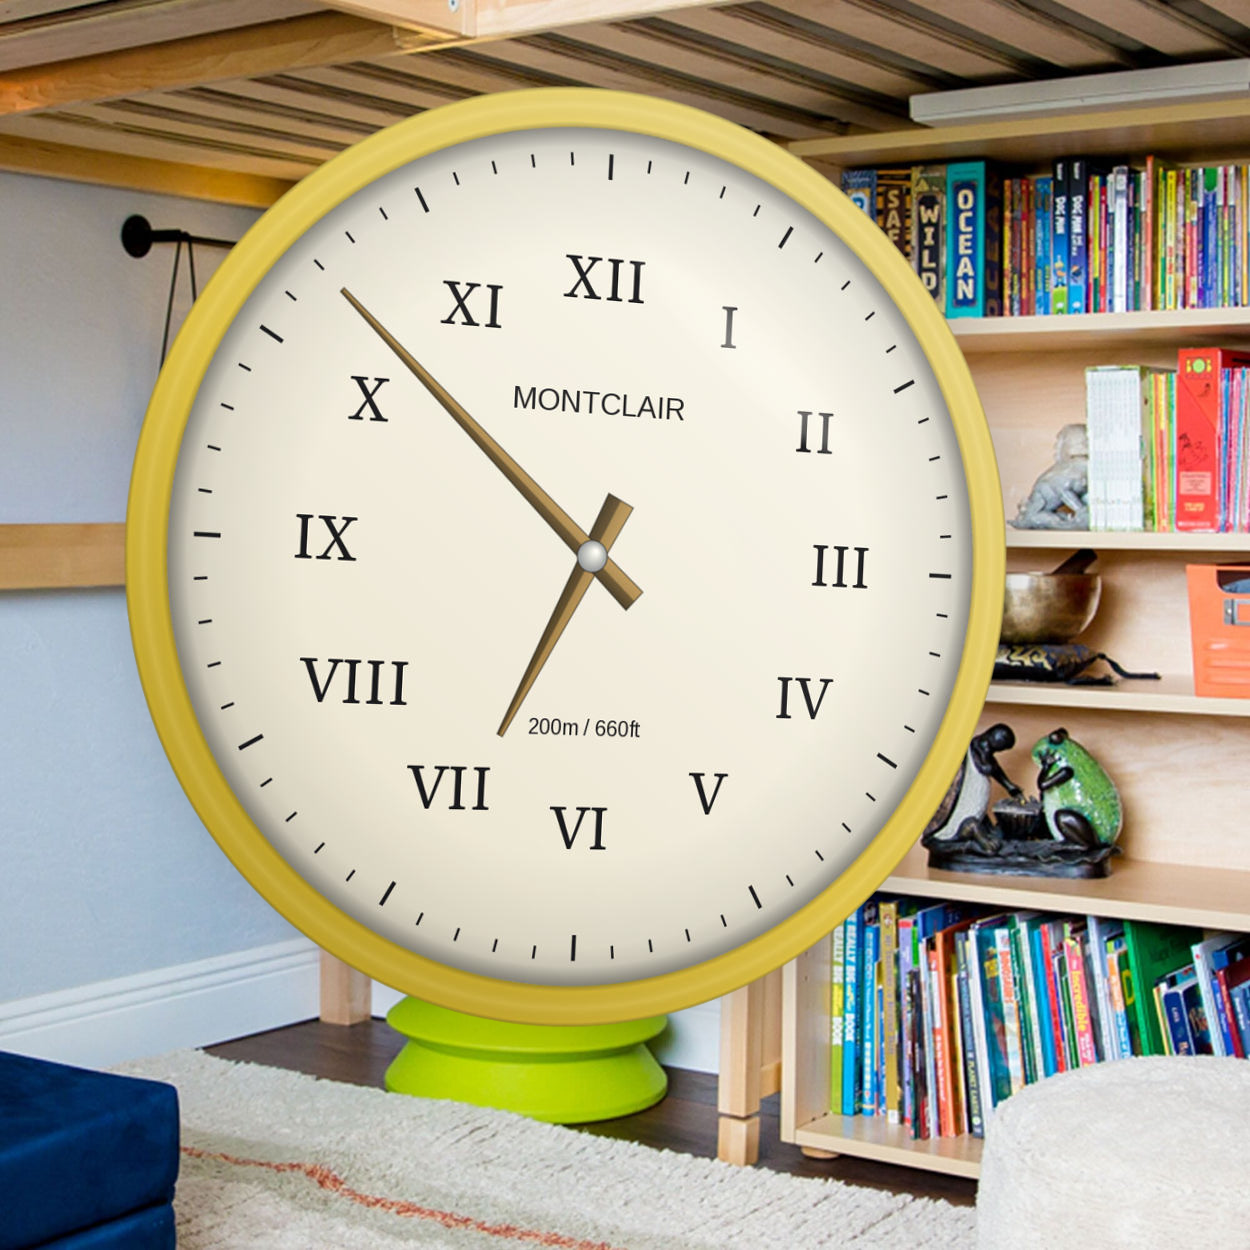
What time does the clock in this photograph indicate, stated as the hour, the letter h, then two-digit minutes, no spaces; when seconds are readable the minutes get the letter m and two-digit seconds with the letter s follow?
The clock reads 6h52
